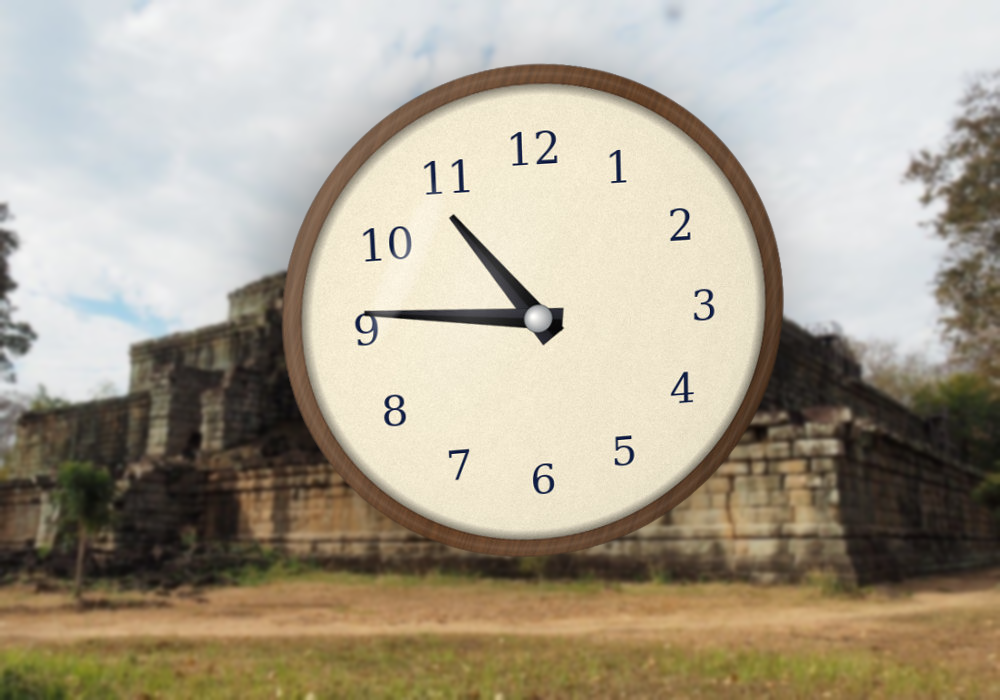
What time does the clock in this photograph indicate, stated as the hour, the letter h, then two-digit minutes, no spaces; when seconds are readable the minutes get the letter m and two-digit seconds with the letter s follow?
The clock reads 10h46
